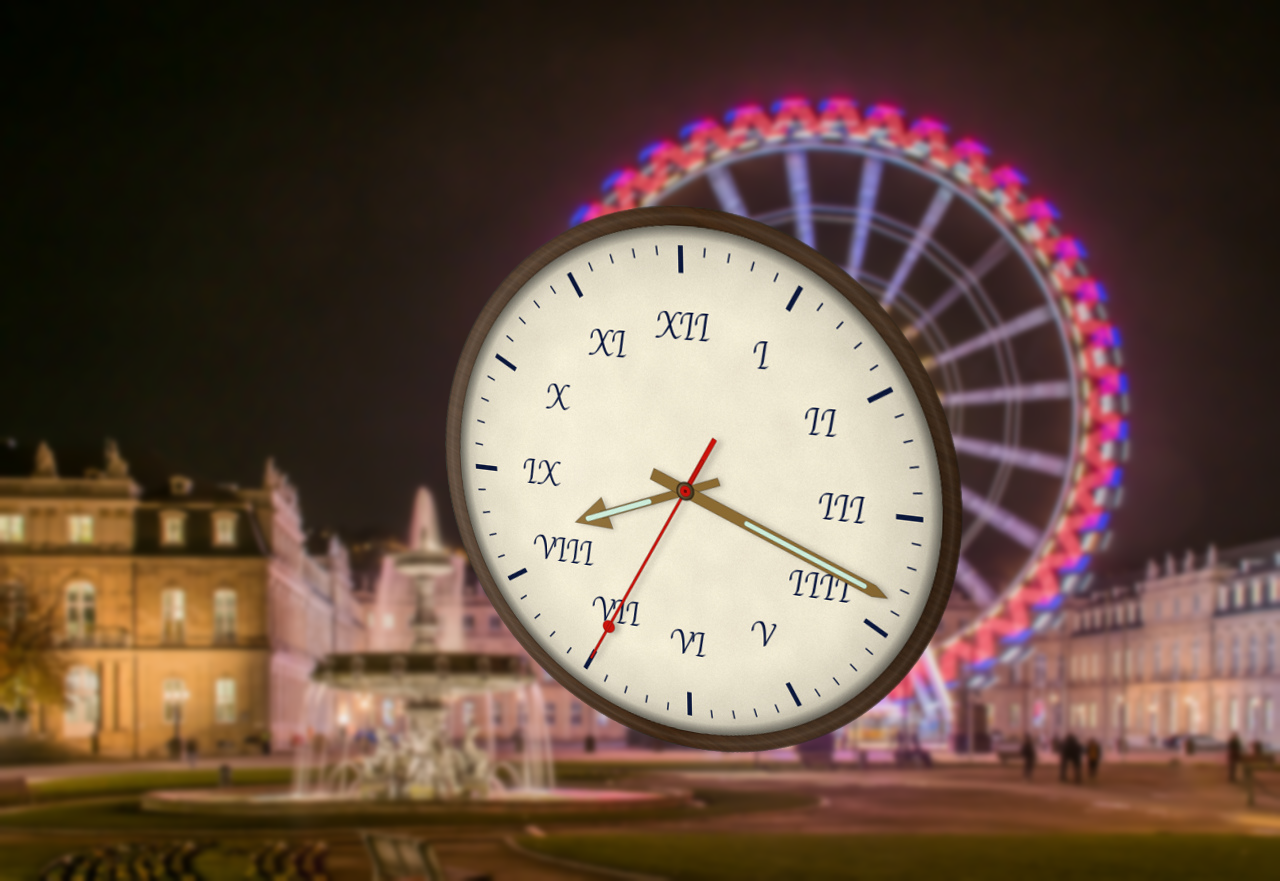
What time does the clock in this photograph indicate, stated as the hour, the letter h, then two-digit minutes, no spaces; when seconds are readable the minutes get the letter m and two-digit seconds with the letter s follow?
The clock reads 8h18m35s
